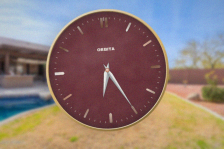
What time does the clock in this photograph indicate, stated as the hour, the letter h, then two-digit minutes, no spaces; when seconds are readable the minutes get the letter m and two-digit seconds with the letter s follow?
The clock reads 6h25
